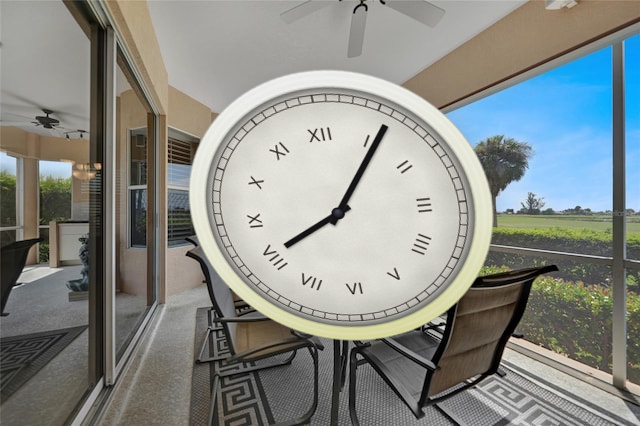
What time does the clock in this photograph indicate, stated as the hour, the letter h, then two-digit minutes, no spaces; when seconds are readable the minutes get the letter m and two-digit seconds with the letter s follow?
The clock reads 8h06
